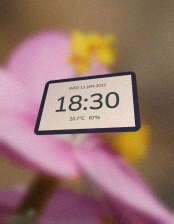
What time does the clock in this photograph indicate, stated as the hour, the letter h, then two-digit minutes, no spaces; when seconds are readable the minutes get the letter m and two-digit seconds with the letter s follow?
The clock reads 18h30
